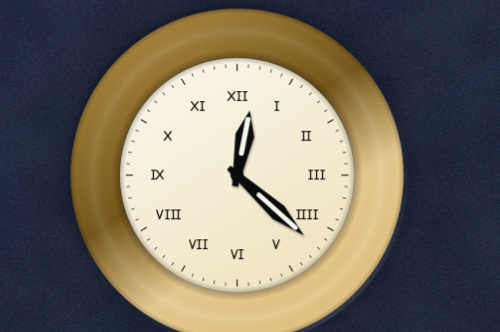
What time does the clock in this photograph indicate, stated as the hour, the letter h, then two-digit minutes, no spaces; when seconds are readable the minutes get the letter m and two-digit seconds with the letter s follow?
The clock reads 12h22
